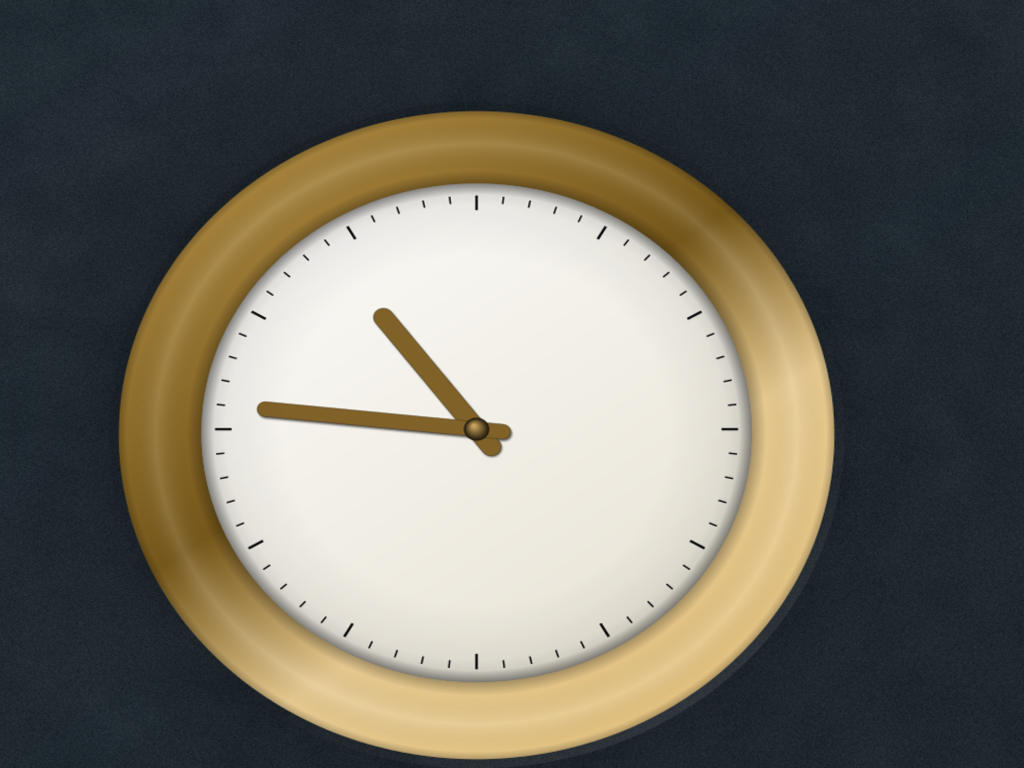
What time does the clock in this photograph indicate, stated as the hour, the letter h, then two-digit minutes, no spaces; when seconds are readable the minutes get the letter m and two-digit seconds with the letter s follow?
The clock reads 10h46
